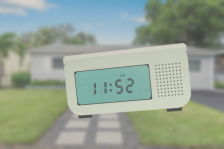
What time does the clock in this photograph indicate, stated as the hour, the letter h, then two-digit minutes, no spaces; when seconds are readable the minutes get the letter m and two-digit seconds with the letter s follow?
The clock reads 11h52
